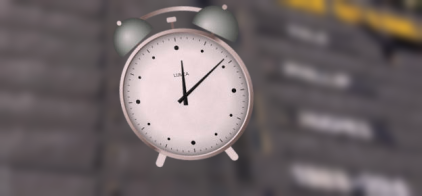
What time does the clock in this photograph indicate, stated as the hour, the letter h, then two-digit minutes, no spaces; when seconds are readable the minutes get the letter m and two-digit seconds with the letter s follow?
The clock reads 12h09
